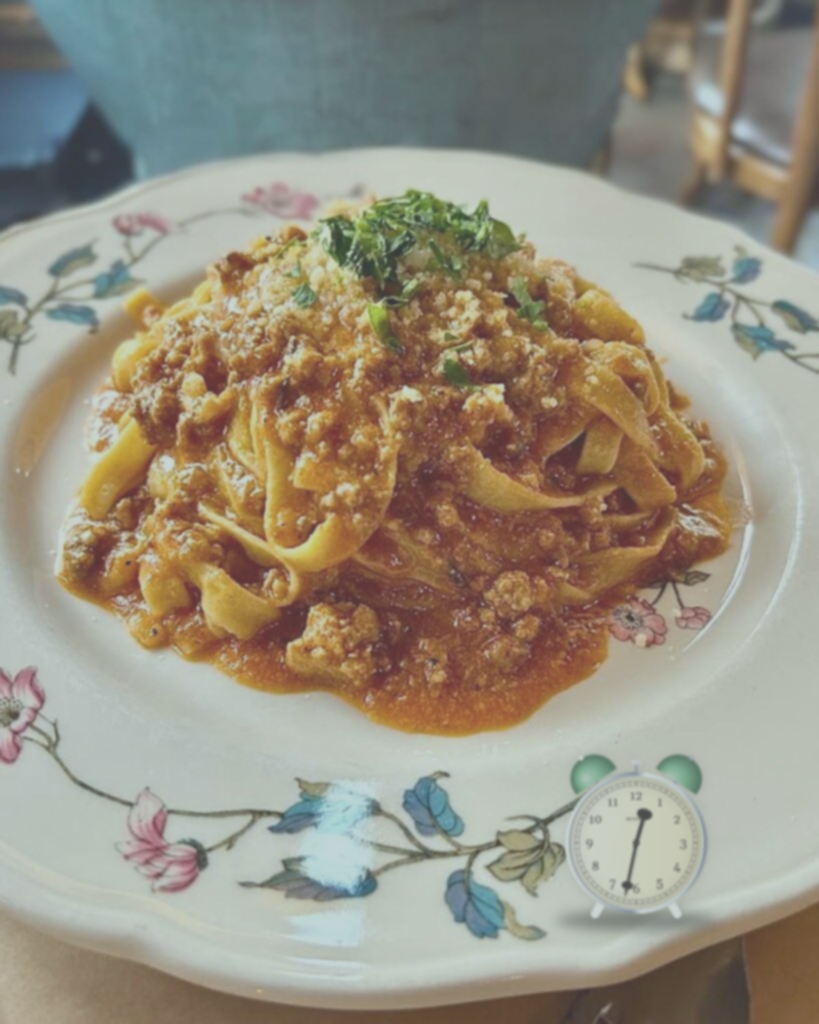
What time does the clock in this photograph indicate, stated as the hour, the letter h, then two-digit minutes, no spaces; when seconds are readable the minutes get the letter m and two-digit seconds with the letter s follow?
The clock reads 12h32
